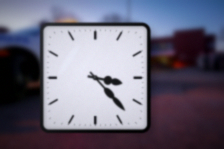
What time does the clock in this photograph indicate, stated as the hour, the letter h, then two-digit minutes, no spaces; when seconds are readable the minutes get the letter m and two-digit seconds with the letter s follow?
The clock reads 3h23
